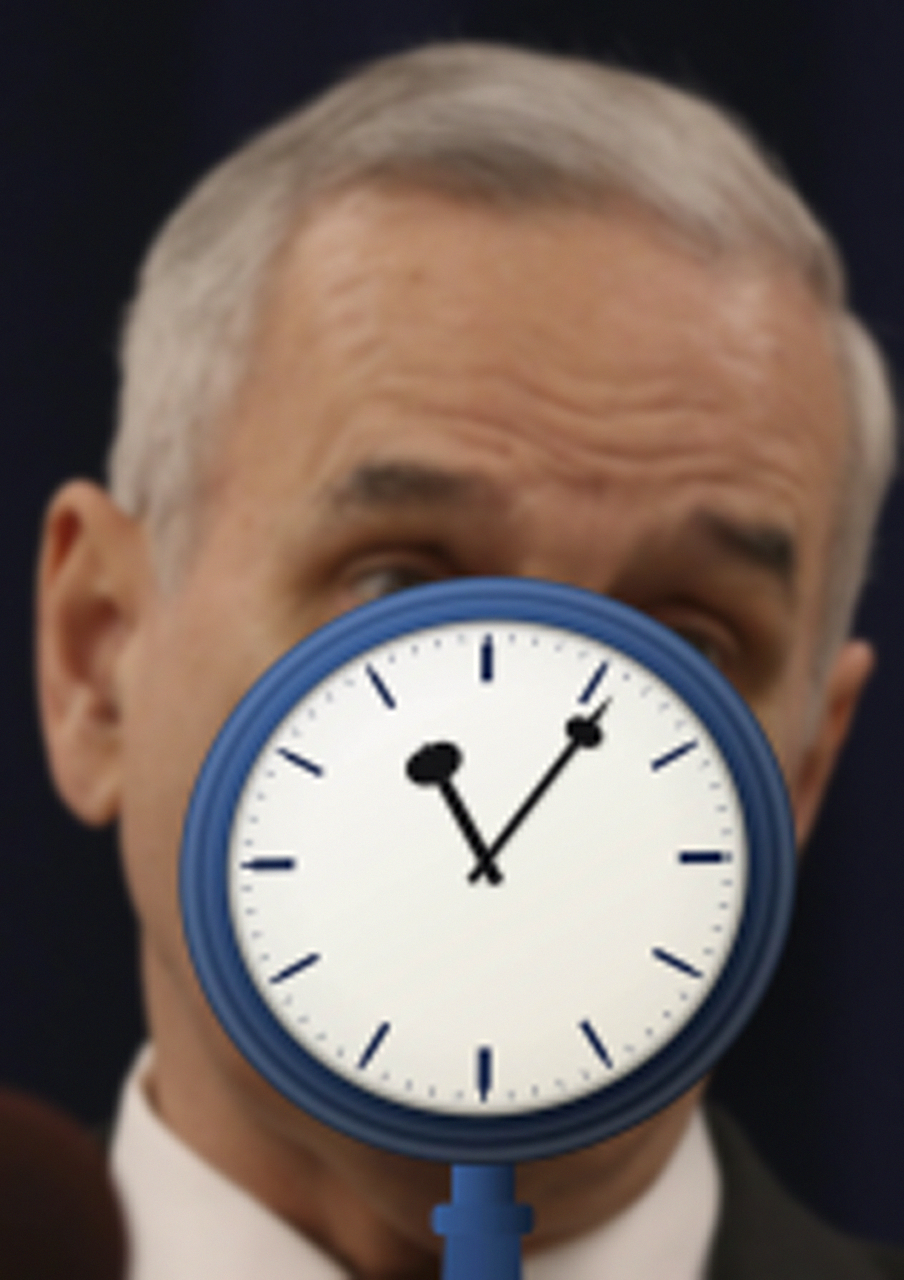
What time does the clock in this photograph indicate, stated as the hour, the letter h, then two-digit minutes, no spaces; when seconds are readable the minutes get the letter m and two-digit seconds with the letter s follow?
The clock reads 11h06
